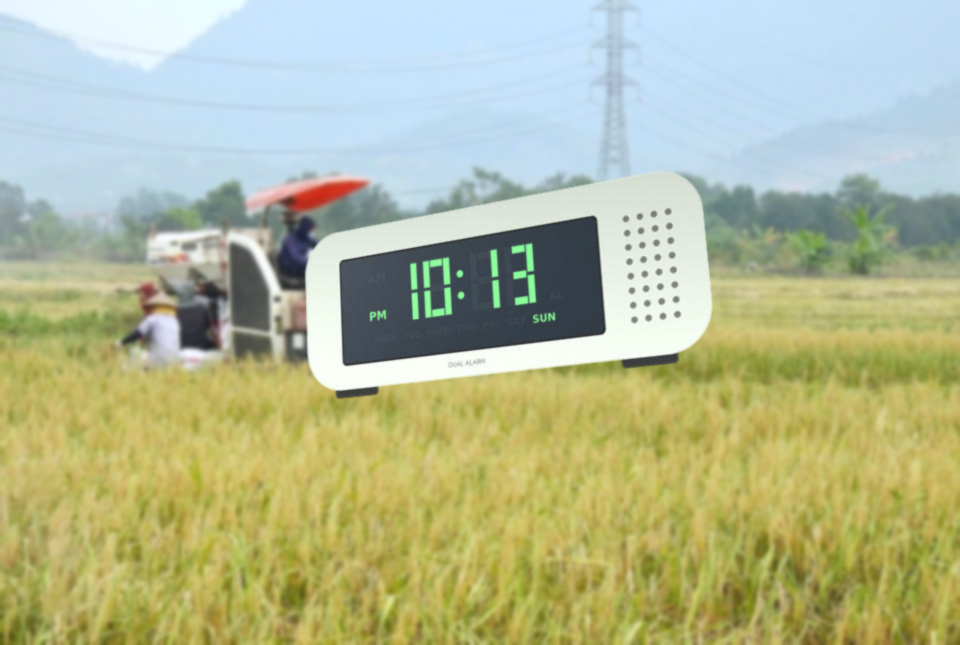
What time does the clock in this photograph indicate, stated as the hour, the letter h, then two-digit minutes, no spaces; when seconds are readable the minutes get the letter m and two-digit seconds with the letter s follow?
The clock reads 10h13
